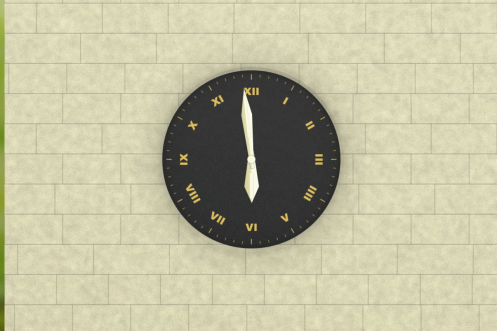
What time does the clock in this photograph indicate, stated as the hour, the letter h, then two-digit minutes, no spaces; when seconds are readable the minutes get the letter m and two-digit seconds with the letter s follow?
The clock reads 5h59
